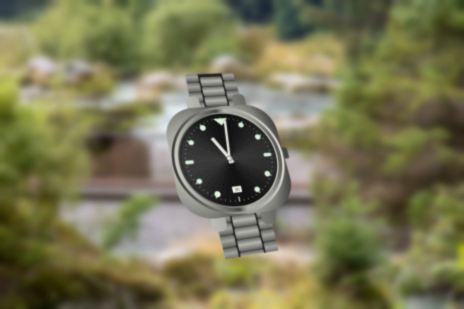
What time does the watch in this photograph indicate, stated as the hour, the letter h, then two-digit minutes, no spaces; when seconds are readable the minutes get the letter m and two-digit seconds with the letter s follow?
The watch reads 11h01
